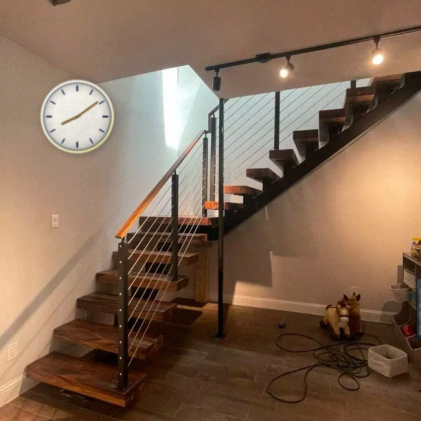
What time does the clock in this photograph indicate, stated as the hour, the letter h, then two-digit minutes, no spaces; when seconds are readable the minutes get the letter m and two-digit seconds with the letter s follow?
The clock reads 8h09
